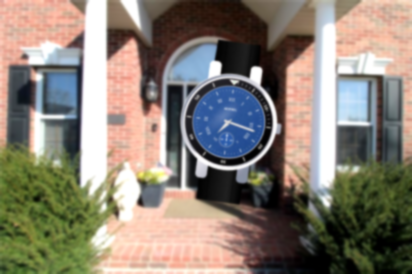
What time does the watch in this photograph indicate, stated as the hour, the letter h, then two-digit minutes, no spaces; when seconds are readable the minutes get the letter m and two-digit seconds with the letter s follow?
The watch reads 7h17
